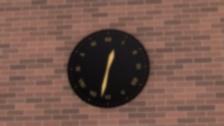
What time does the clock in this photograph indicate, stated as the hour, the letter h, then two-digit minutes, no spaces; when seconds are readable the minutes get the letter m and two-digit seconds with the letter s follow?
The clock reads 12h32
